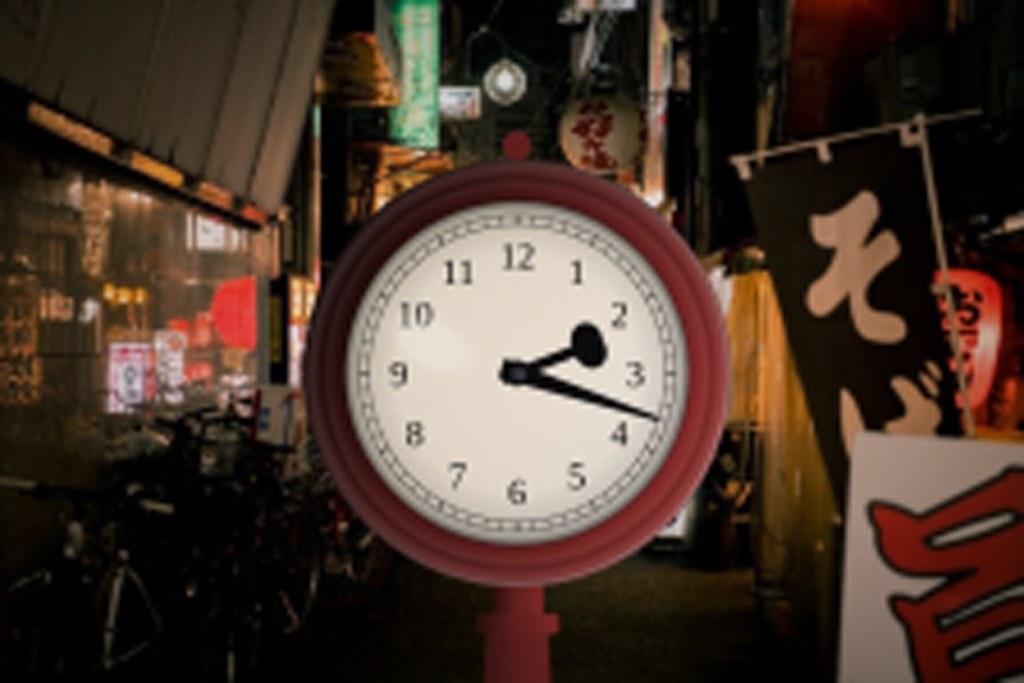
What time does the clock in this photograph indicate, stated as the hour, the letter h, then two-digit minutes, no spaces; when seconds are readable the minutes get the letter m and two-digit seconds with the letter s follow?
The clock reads 2h18
